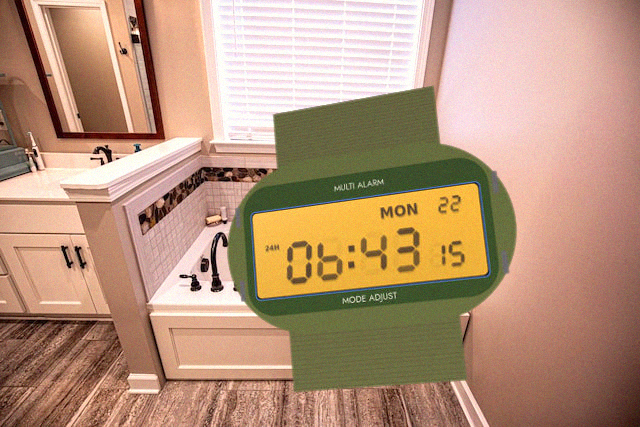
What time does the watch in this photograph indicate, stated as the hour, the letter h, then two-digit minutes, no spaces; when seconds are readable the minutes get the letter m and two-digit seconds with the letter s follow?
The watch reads 6h43m15s
